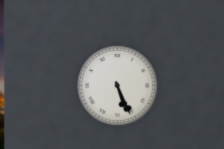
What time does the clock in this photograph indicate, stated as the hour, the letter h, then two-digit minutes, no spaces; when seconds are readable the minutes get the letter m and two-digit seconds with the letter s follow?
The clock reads 5h26
